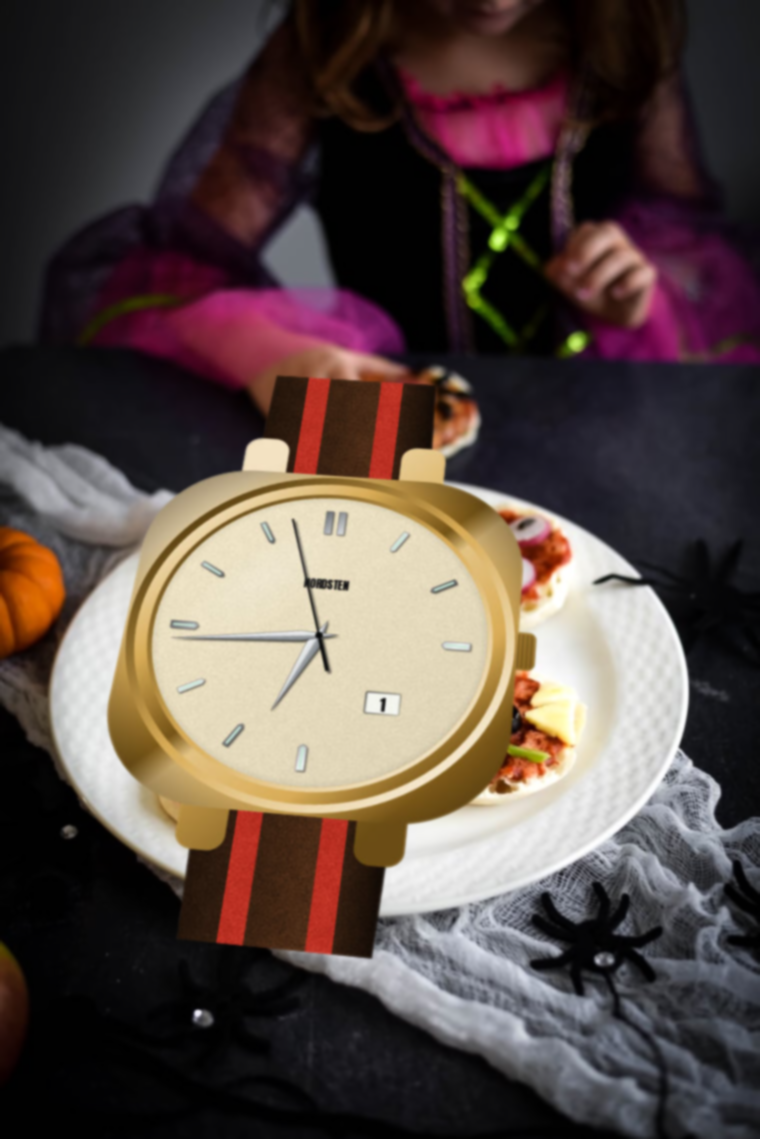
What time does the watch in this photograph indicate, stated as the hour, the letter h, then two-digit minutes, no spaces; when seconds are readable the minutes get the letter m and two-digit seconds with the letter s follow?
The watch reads 6h43m57s
